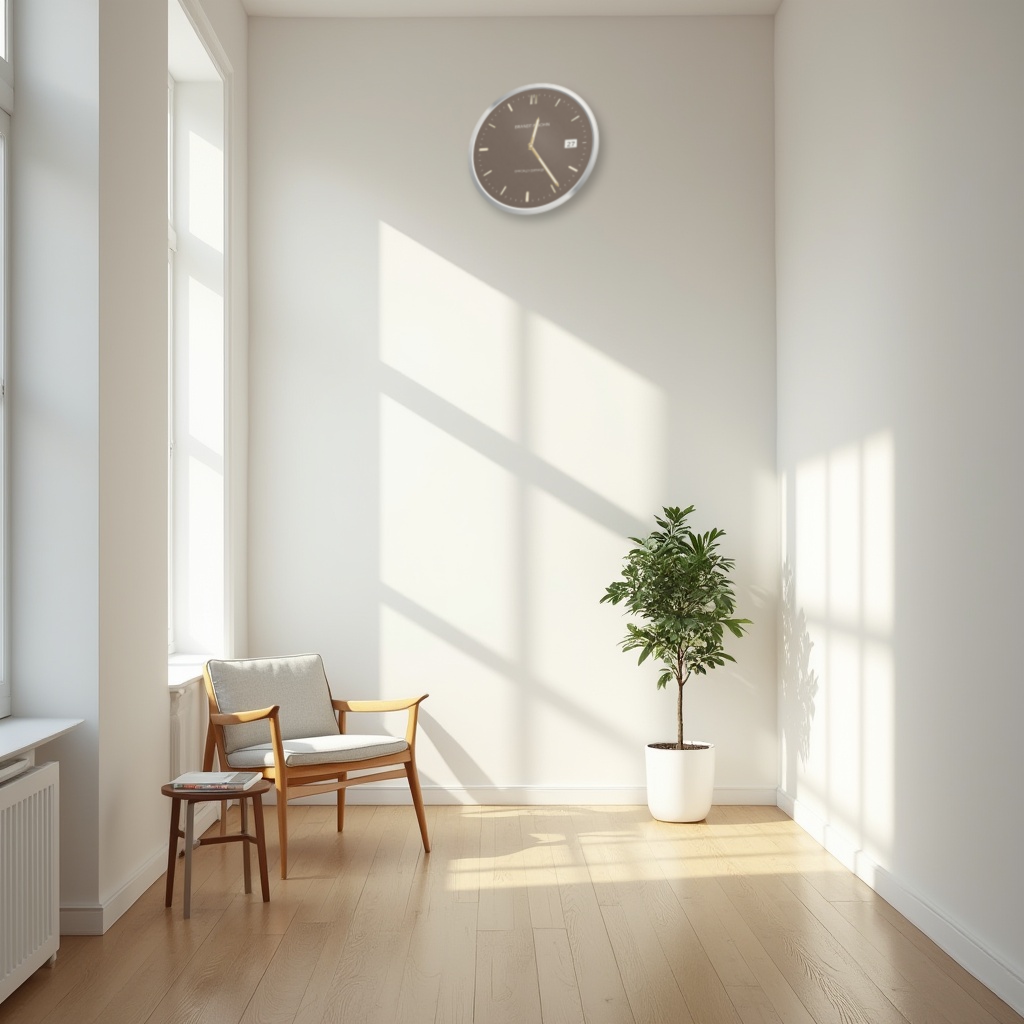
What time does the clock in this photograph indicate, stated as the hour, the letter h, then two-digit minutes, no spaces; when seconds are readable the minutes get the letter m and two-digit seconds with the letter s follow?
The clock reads 12h24
